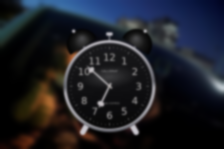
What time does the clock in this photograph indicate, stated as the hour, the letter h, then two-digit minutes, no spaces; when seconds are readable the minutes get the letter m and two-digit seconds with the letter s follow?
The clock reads 6h52
